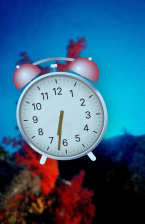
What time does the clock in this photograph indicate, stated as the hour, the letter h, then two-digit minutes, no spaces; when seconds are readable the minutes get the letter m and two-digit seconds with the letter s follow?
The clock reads 6h32
